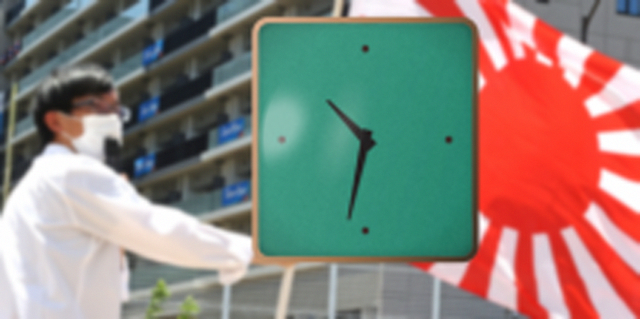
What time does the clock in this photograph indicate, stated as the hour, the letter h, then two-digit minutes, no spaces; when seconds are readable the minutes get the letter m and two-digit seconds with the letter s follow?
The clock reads 10h32
